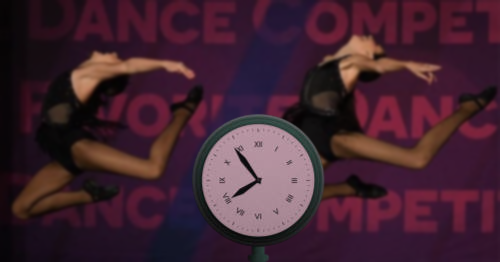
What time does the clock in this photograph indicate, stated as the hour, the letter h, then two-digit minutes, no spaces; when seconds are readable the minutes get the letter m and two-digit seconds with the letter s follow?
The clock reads 7h54
